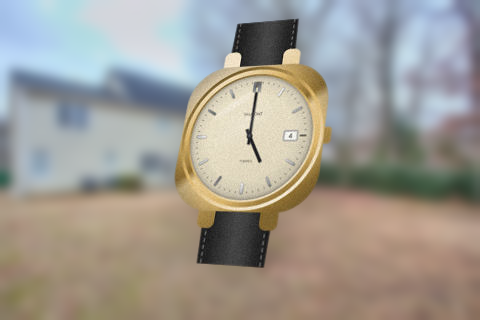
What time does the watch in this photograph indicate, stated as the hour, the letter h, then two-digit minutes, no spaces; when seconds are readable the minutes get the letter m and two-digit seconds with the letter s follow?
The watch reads 5h00
